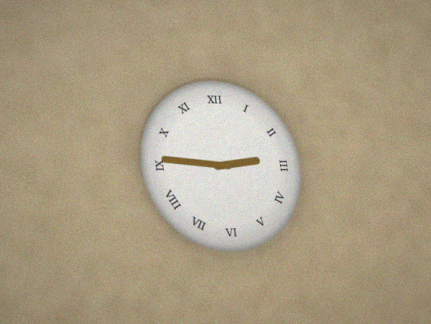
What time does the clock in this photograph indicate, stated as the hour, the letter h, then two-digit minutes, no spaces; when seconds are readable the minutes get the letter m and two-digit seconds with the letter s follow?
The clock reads 2h46
